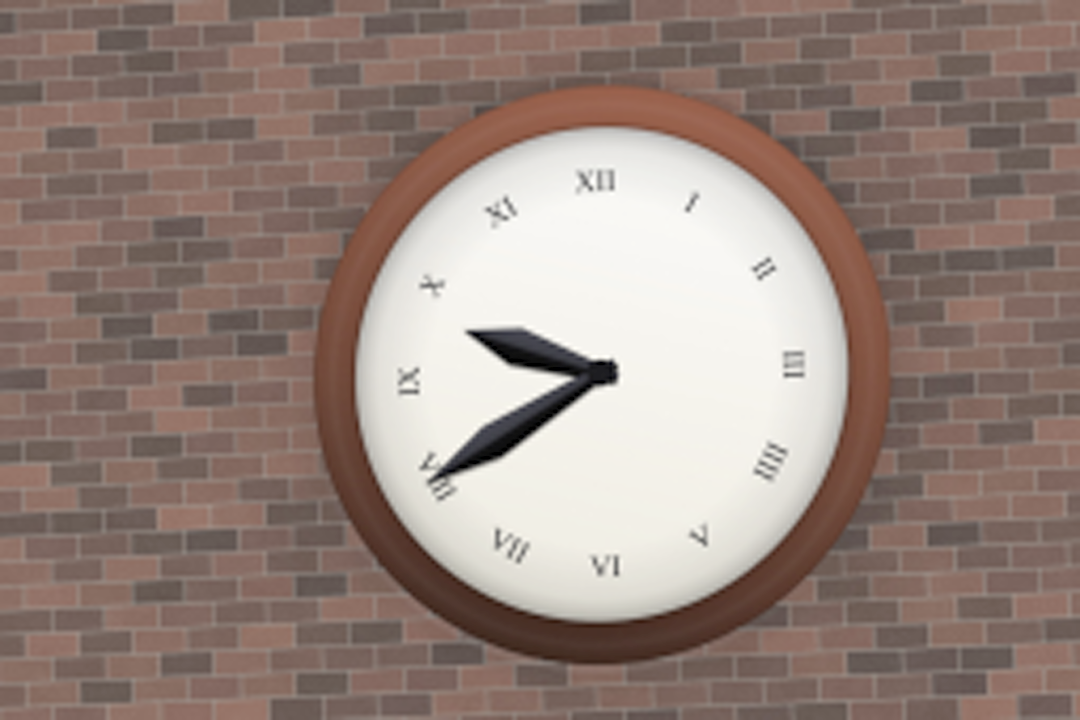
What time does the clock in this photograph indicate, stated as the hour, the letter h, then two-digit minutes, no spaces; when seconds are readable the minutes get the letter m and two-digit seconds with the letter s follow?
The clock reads 9h40
